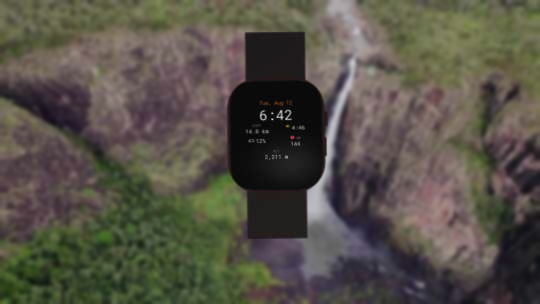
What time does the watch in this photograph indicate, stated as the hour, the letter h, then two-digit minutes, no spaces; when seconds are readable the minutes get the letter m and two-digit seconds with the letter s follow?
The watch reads 6h42
